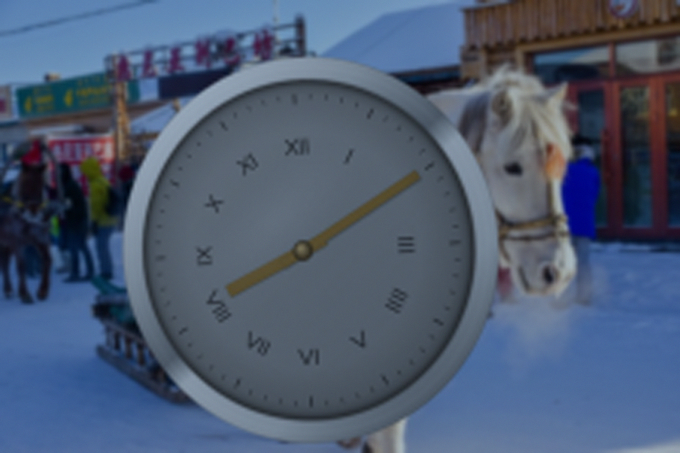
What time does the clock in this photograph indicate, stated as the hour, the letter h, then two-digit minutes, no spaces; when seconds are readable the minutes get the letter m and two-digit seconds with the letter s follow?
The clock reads 8h10
